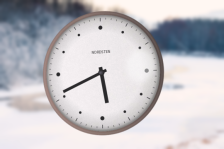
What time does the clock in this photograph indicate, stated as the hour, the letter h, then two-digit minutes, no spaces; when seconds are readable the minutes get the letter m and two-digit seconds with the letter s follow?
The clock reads 5h41
